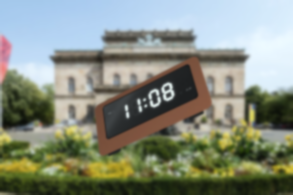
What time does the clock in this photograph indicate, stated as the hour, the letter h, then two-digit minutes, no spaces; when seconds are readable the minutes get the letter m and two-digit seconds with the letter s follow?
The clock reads 11h08
